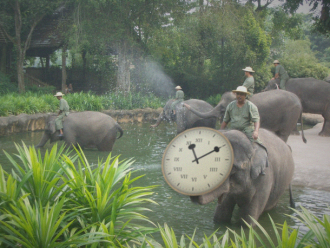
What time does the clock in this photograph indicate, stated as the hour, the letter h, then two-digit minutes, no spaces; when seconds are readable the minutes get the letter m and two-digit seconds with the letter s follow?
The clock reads 11h10
